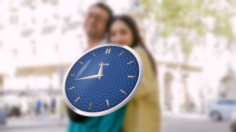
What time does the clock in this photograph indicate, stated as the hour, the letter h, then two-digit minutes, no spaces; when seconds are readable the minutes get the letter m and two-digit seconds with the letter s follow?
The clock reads 11h43
